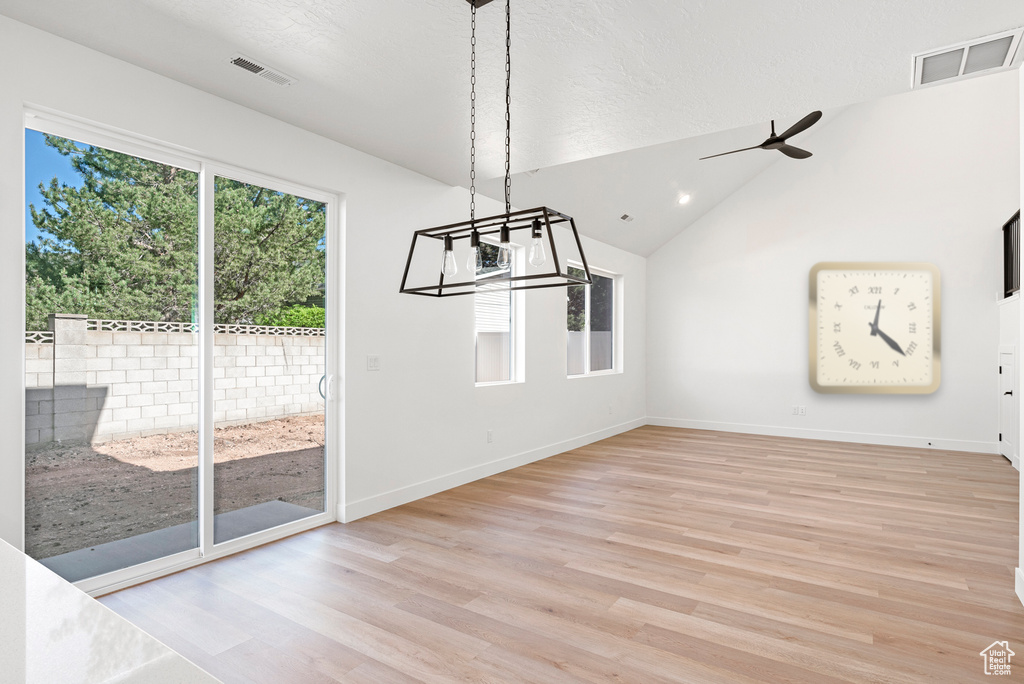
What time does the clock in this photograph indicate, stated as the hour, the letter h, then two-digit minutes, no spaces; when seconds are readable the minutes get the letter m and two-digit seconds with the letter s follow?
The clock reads 12h22
